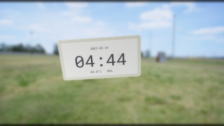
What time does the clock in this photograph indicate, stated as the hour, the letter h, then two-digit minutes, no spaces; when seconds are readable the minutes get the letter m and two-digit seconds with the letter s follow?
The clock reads 4h44
